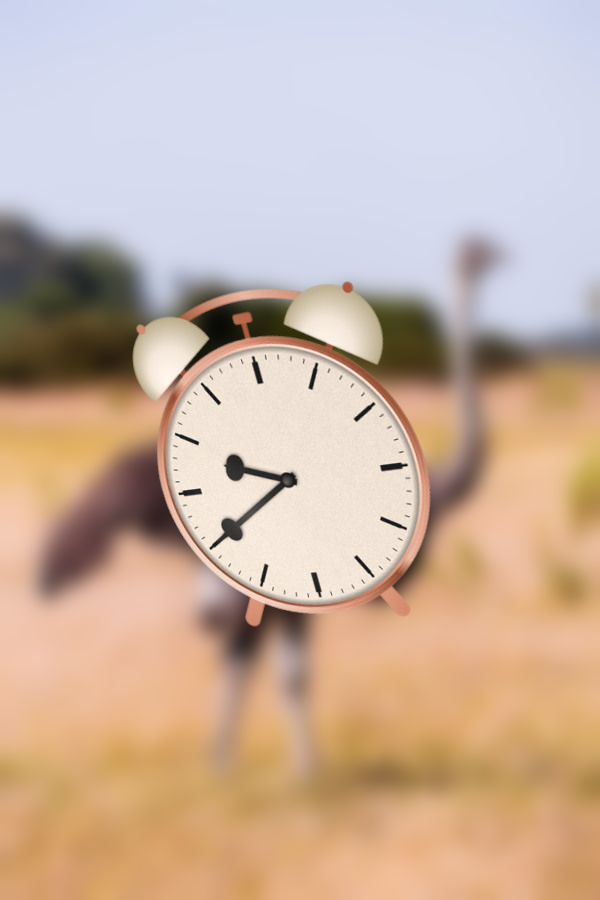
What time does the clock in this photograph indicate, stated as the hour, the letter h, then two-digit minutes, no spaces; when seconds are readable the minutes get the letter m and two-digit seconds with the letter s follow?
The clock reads 9h40
